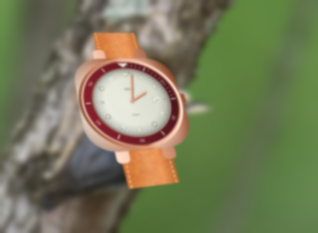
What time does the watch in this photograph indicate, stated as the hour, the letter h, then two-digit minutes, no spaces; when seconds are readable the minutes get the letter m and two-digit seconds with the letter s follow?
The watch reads 2h02
